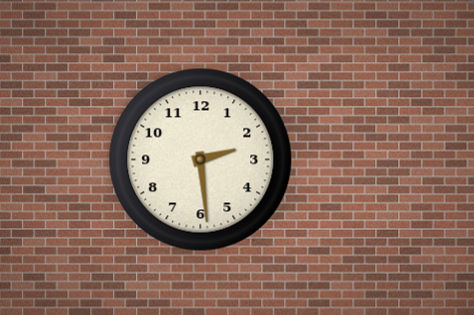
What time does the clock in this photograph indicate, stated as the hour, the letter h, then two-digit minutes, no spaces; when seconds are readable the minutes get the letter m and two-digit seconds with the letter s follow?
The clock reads 2h29
